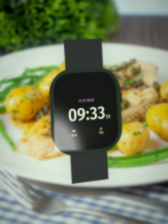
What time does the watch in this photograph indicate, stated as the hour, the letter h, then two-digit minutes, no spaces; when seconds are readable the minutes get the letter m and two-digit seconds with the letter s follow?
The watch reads 9h33
